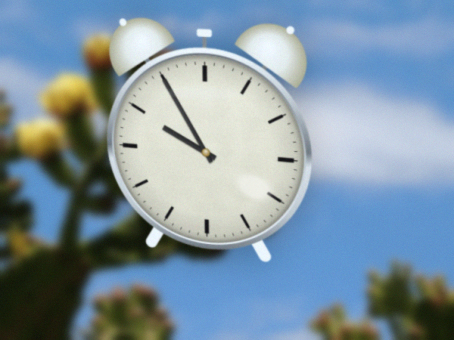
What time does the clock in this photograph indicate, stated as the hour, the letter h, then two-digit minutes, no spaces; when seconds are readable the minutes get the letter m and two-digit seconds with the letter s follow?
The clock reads 9h55
